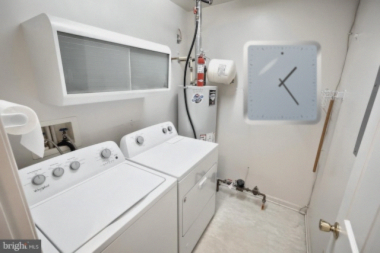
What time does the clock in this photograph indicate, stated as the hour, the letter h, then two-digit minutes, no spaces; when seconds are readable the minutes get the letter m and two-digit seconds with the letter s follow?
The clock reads 1h24
